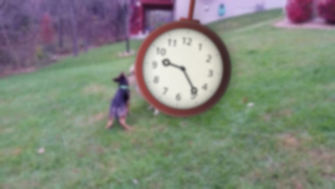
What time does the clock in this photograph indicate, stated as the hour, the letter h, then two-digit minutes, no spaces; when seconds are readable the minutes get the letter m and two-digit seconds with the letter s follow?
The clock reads 9h24
